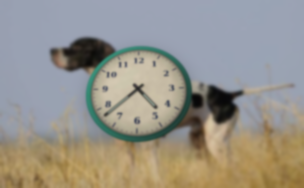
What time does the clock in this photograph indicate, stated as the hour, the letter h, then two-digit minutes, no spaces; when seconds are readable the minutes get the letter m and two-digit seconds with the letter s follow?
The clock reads 4h38
